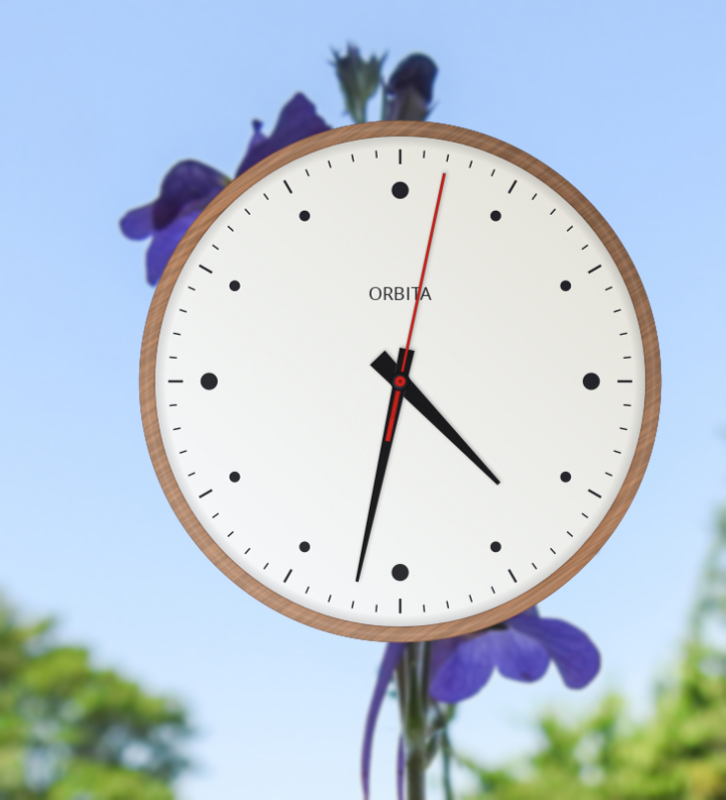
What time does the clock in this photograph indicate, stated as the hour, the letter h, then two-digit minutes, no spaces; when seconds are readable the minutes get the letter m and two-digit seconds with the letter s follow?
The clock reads 4h32m02s
